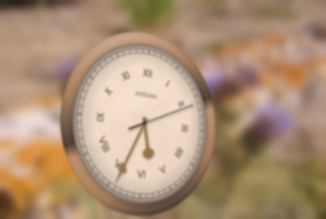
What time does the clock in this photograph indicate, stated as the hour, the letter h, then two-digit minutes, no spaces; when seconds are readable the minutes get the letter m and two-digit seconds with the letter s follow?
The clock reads 5h34m11s
